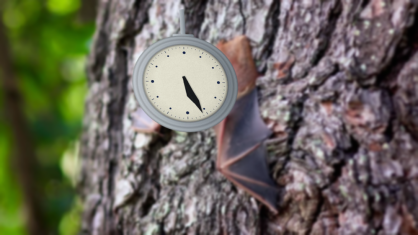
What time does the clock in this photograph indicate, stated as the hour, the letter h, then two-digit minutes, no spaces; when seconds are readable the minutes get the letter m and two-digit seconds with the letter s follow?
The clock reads 5h26
